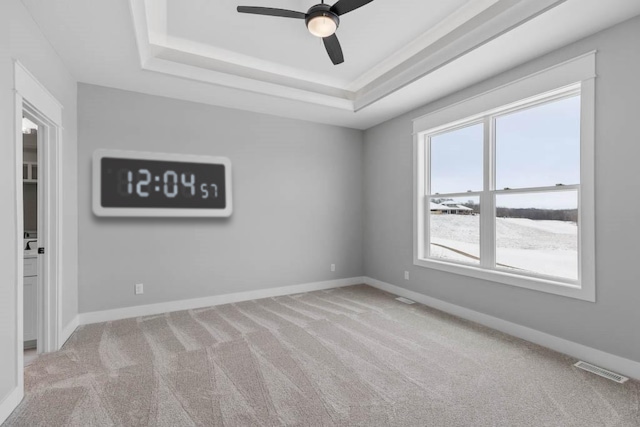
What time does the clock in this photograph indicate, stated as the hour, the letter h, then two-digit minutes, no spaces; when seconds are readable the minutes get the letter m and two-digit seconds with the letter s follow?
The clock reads 12h04m57s
